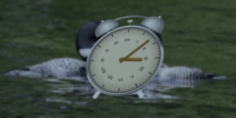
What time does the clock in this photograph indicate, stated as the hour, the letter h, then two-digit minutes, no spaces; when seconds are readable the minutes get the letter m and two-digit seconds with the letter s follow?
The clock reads 3h08
